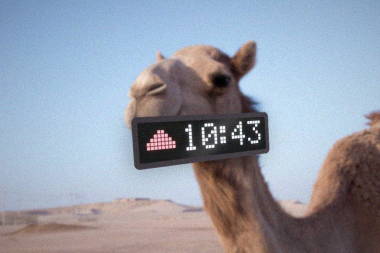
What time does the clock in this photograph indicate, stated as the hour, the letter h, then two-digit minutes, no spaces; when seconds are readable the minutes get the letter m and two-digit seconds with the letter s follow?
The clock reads 10h43
